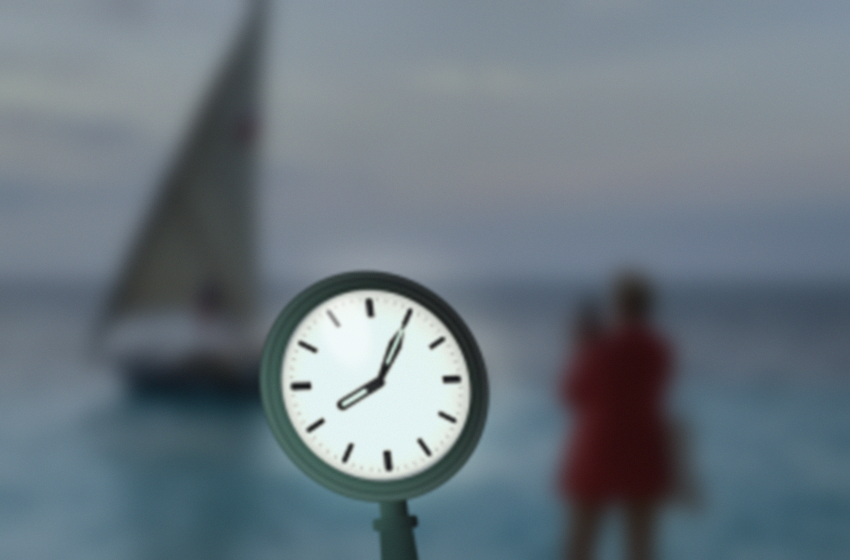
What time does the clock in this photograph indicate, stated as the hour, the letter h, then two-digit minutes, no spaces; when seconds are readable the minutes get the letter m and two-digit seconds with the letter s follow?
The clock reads 8h05
